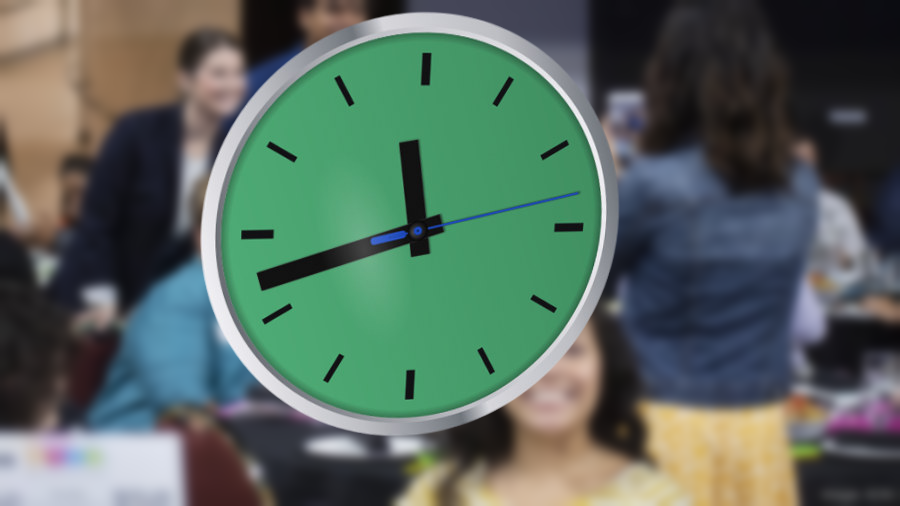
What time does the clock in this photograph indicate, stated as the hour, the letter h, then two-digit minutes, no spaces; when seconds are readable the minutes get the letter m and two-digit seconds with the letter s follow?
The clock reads 11h42m13s
